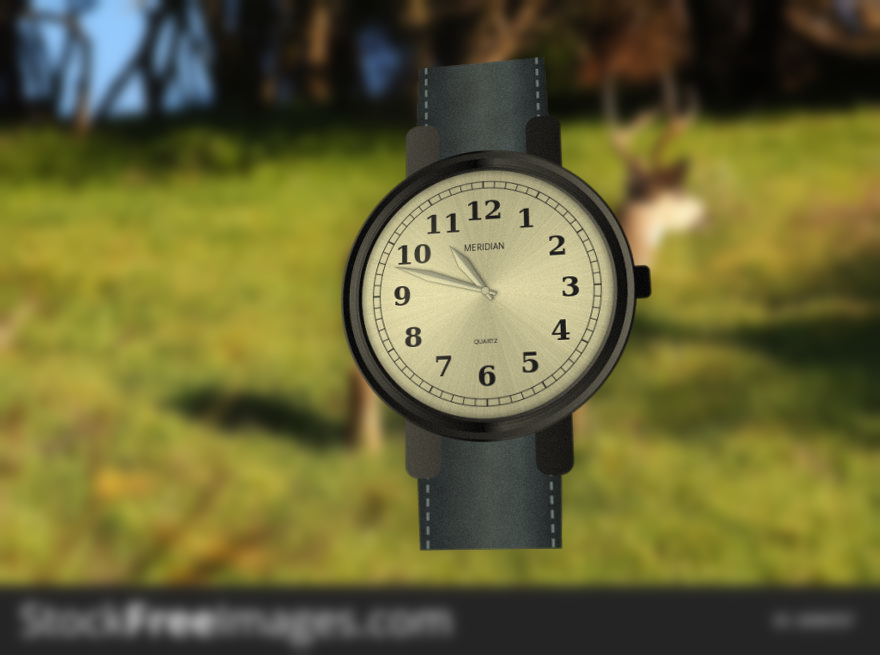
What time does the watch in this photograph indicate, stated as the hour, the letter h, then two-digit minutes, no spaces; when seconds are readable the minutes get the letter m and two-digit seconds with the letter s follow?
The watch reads 10h48
